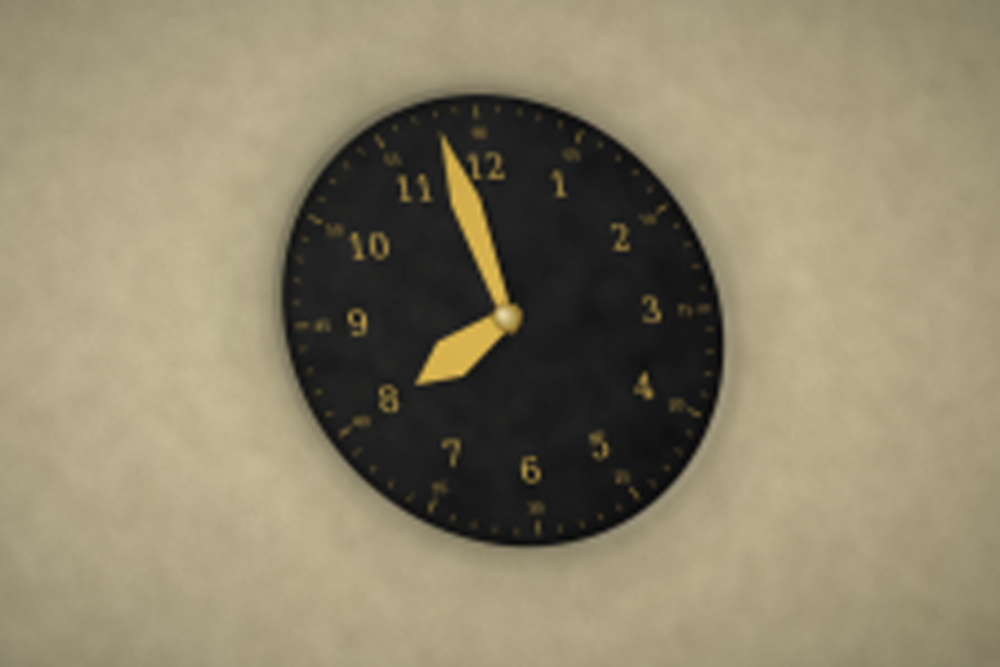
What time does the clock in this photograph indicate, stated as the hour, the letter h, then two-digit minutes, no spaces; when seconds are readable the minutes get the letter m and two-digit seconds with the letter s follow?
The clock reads 7h58
